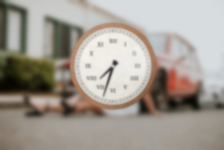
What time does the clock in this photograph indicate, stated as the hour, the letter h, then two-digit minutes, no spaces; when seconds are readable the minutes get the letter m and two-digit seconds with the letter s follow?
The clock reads 7h33
